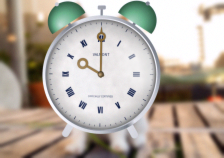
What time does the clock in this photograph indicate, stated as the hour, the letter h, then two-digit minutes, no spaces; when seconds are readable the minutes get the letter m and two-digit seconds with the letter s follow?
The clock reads 10h00
